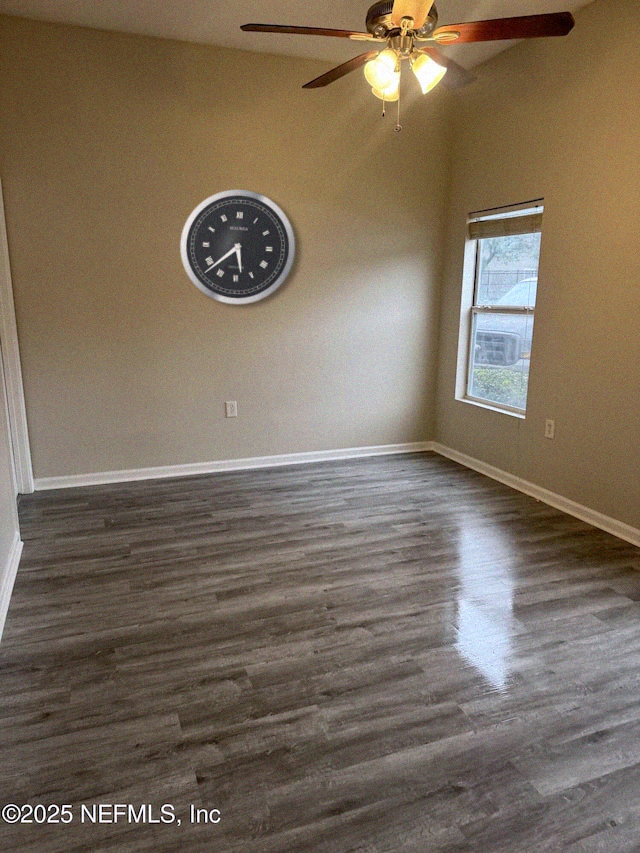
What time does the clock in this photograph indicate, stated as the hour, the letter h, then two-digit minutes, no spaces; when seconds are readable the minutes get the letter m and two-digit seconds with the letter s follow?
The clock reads 5h38
